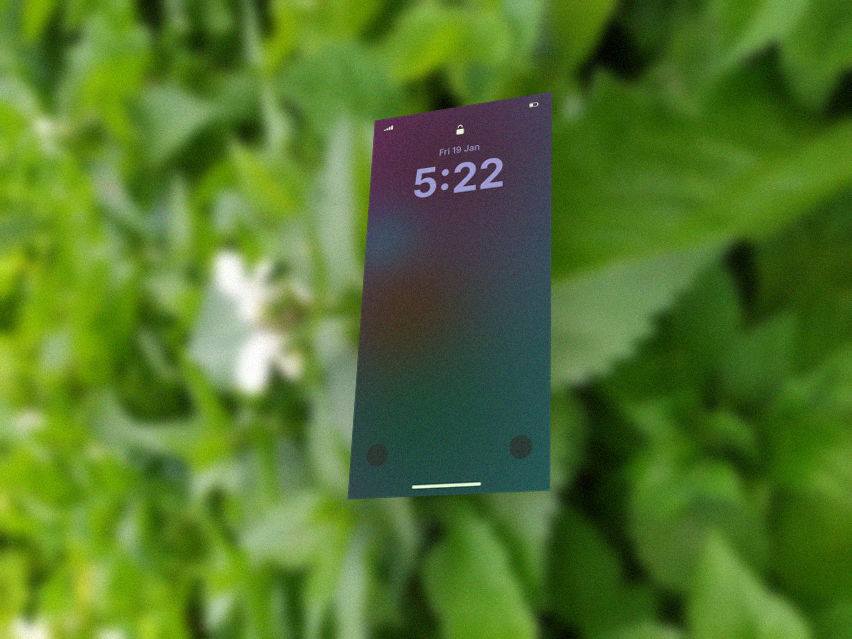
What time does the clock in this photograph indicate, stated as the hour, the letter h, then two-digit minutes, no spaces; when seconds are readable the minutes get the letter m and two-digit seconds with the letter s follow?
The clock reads 5h22
